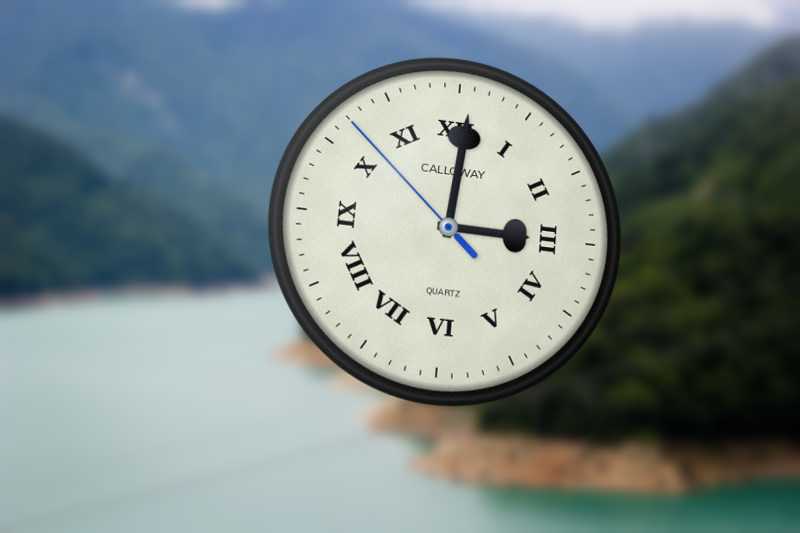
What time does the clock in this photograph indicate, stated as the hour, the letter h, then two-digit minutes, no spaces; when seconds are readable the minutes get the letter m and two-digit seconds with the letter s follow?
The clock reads 3h00m52s
